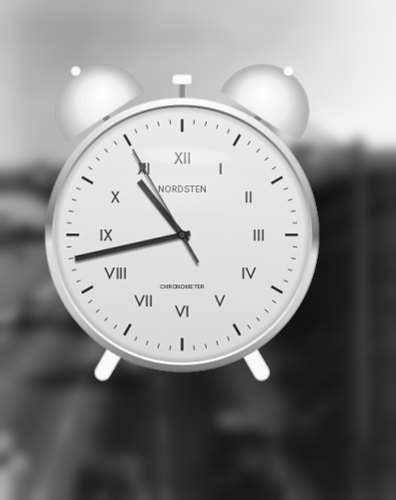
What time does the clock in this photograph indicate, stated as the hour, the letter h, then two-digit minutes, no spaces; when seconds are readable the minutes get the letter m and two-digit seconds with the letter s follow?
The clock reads 10h42m55s
